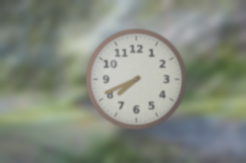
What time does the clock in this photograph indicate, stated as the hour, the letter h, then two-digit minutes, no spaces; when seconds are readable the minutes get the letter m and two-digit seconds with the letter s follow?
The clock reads 7h41
